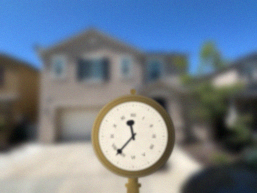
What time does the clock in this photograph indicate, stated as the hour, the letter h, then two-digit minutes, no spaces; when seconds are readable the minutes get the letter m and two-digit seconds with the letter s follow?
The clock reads 11h37
